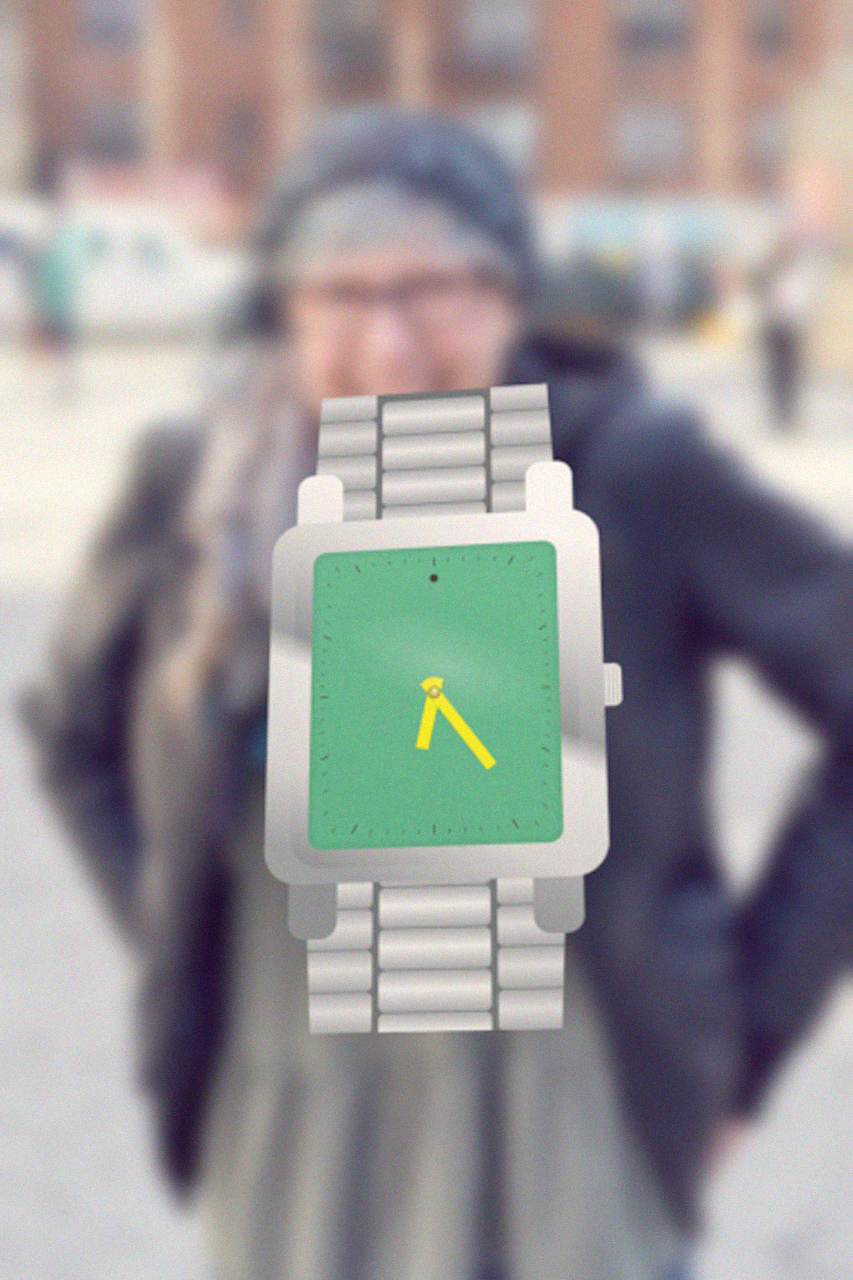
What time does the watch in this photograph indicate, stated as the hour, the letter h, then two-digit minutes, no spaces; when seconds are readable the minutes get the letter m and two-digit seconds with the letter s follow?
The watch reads 6h24
